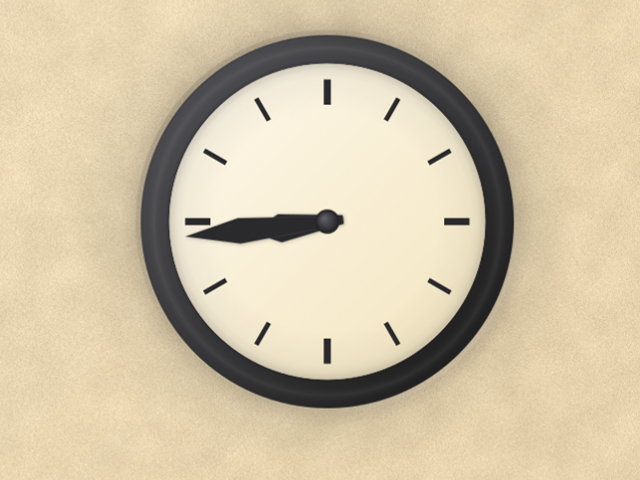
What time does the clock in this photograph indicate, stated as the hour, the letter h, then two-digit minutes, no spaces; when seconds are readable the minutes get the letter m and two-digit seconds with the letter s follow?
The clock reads 8h44
